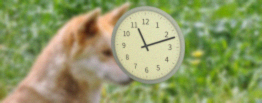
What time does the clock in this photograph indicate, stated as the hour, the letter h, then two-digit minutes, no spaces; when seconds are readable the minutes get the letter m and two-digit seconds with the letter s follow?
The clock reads 11h12
